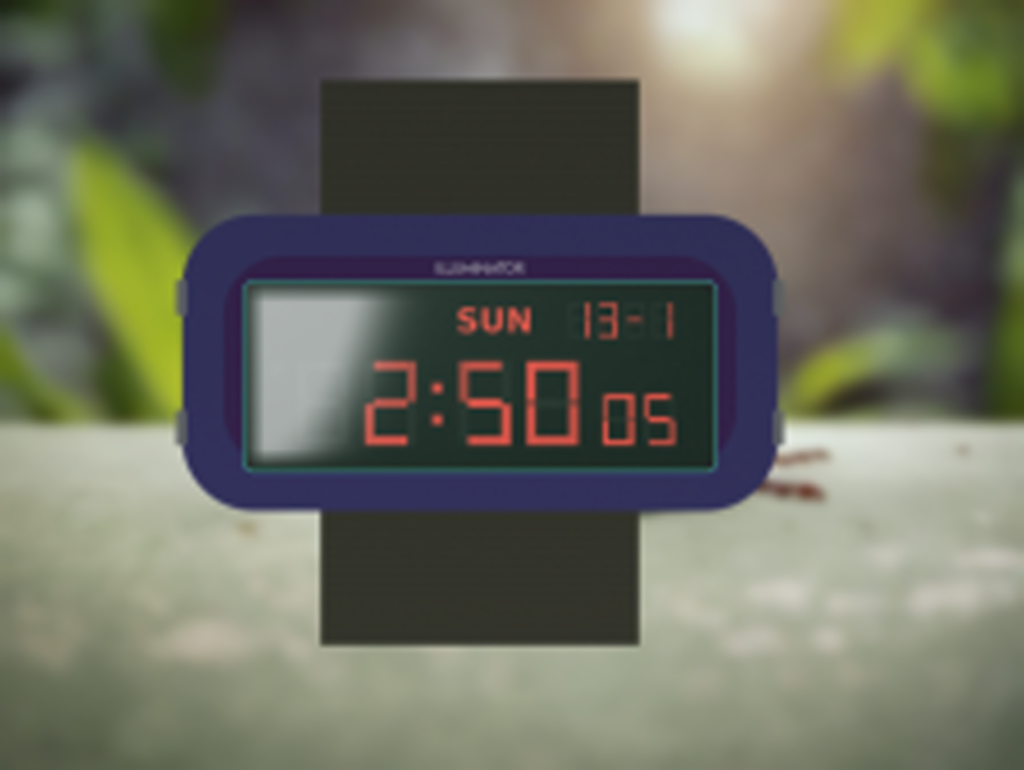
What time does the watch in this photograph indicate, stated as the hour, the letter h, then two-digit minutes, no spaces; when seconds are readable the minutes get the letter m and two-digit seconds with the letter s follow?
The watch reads 2h50m05s
